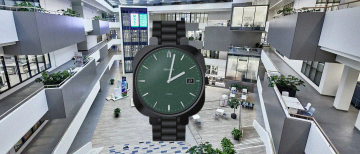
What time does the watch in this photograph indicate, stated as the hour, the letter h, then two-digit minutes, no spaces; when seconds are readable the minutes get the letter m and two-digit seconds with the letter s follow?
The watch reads 2h02
